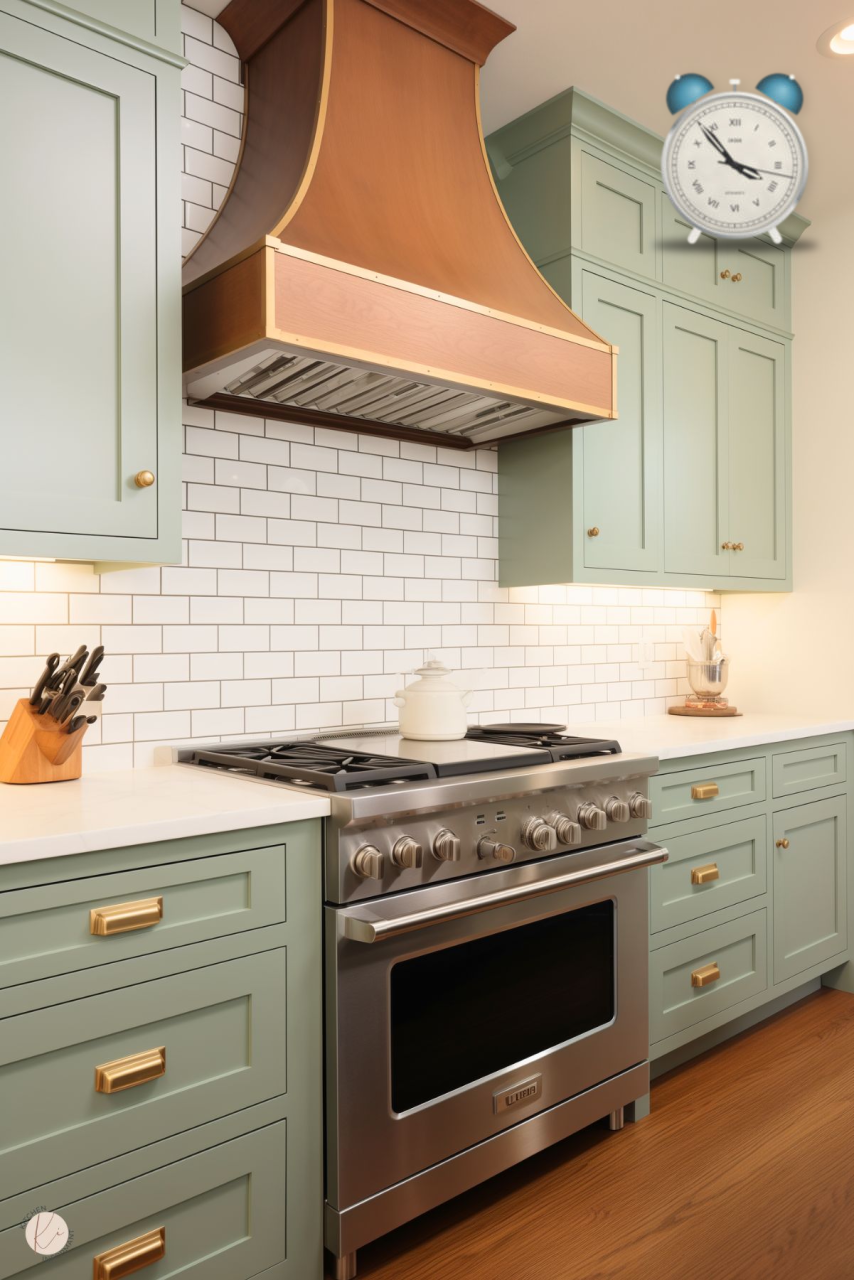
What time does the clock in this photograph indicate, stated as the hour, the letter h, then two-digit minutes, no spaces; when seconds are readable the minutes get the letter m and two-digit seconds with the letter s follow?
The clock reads 3h53m17s
